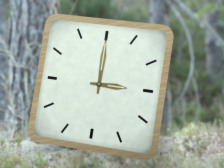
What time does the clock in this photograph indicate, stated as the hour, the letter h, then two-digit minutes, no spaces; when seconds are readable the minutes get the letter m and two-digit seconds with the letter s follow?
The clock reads 3h00
